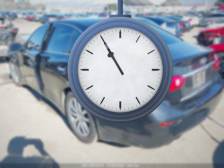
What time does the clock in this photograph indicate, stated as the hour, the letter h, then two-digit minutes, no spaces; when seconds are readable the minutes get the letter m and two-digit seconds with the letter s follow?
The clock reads 10h55
